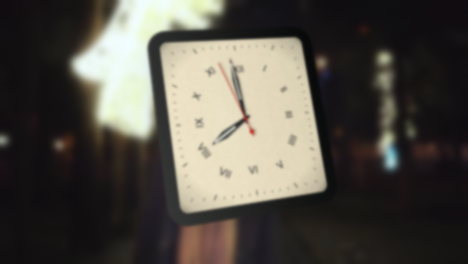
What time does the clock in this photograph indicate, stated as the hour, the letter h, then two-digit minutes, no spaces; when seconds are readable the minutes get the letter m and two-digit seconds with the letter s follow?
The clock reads 7h58m57s
